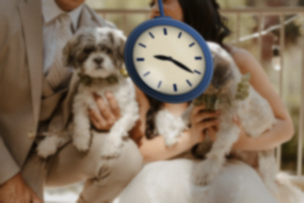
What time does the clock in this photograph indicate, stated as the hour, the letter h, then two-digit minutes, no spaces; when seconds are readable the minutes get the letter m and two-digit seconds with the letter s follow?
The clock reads 9h21
